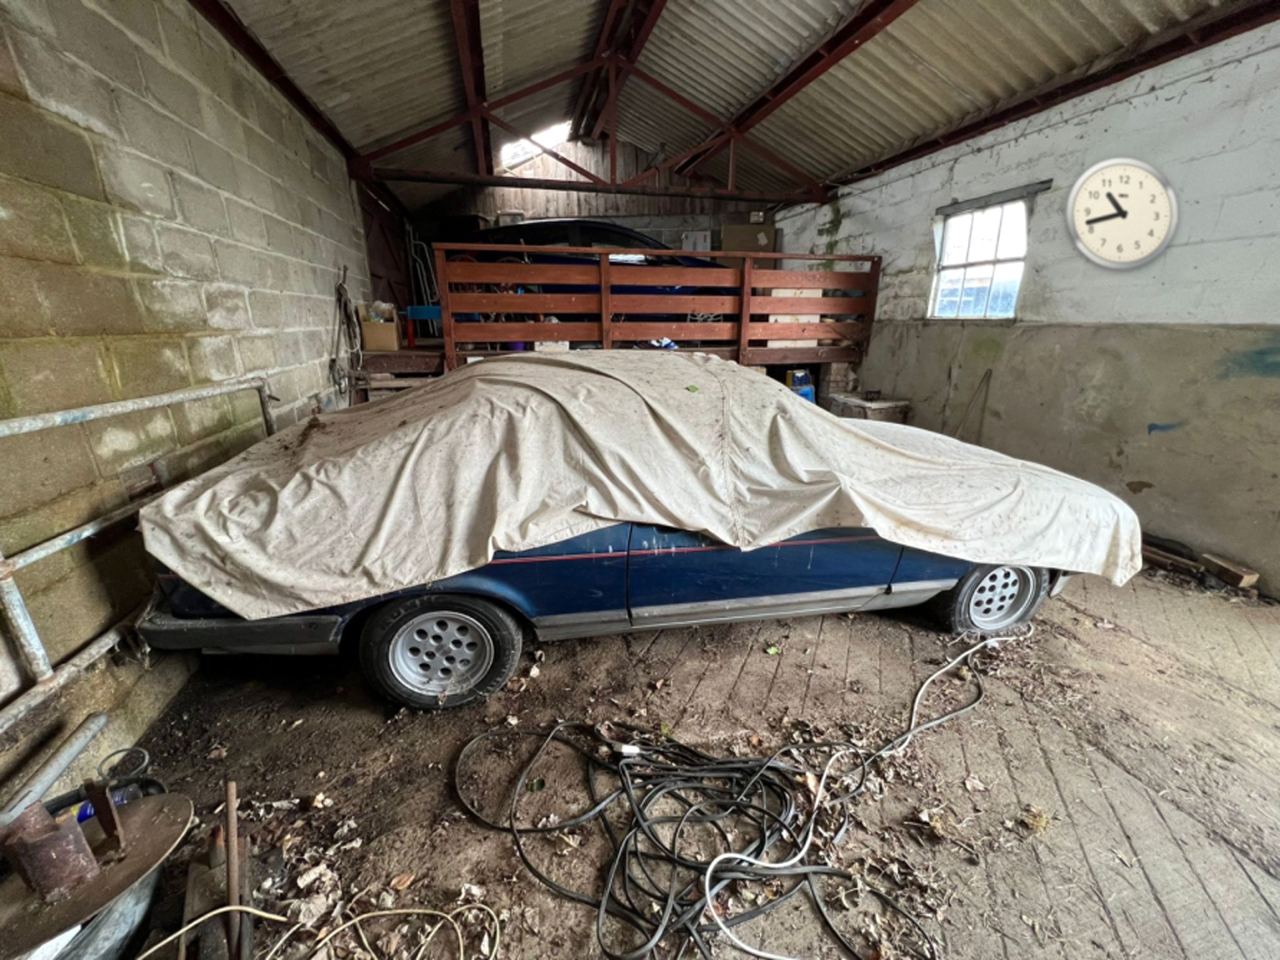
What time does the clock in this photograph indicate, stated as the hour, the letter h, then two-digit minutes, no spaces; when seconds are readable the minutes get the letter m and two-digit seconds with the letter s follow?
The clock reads 10h42
